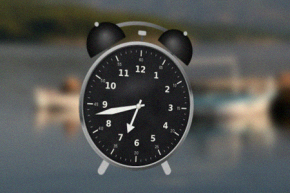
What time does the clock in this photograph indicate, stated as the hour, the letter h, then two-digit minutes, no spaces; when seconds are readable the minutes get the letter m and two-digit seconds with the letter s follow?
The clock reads 6h43
